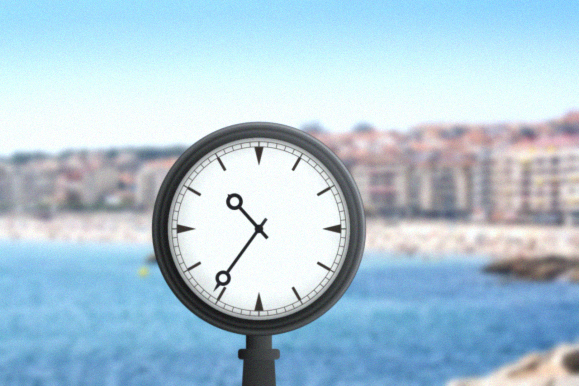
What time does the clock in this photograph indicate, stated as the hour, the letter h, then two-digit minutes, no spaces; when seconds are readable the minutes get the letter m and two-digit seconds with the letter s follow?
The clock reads 10h36
